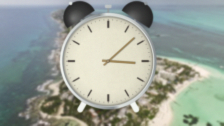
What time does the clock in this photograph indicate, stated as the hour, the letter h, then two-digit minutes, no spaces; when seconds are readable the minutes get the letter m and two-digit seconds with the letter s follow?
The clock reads 3h08
